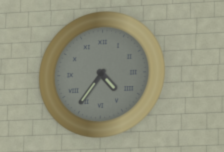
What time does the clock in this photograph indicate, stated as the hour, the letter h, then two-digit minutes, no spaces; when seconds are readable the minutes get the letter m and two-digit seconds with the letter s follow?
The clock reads 4h36
